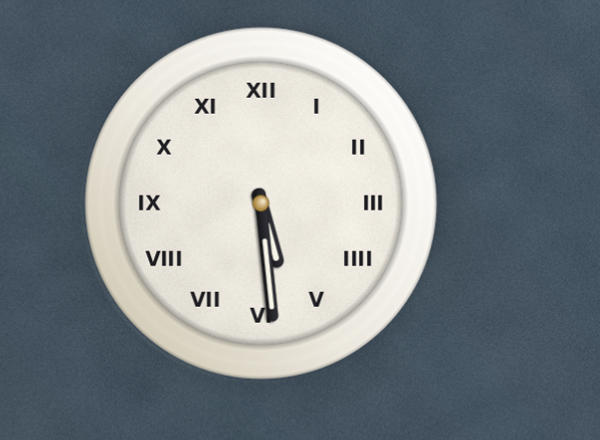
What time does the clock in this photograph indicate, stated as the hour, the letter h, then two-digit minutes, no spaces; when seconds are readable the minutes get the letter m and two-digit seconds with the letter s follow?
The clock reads 5h29
